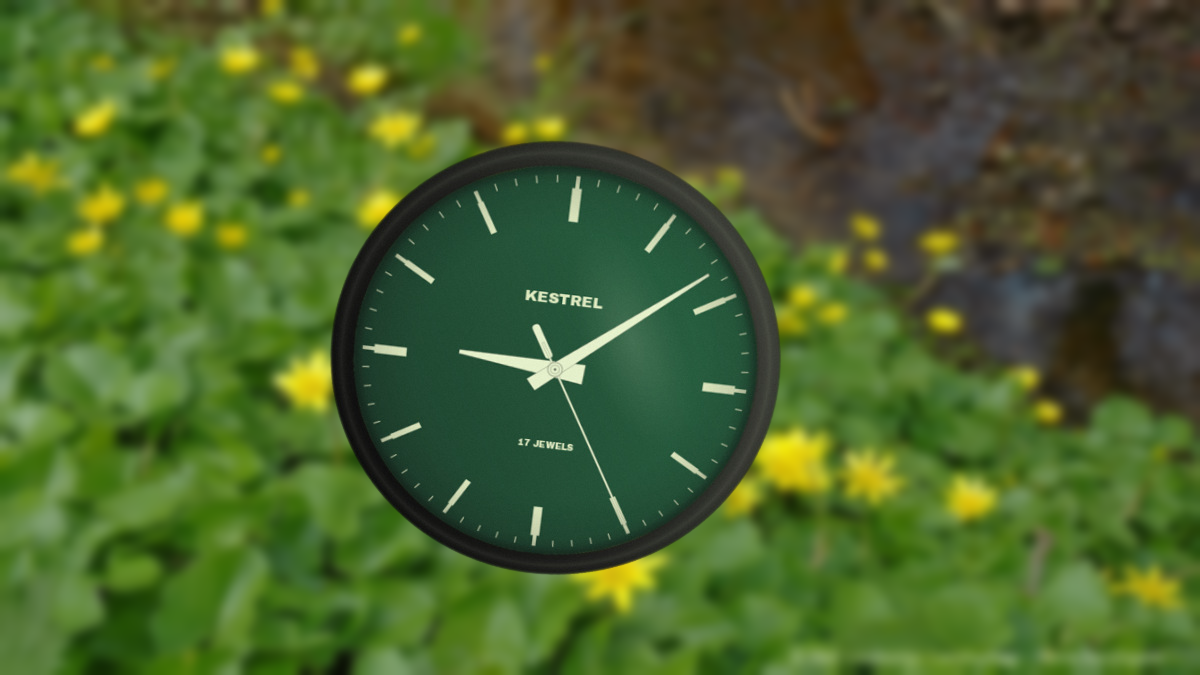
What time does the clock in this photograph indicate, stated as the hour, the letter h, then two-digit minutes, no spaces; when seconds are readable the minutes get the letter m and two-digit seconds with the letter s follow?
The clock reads 9h08m25s
